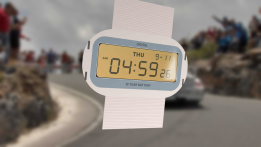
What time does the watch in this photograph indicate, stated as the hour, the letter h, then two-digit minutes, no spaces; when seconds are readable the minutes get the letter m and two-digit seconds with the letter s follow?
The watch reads 4h59m26s
